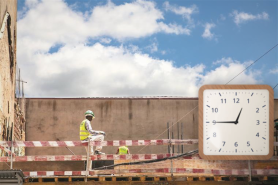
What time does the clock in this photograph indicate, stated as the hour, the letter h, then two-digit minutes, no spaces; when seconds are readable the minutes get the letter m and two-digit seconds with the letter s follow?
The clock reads 12h45
